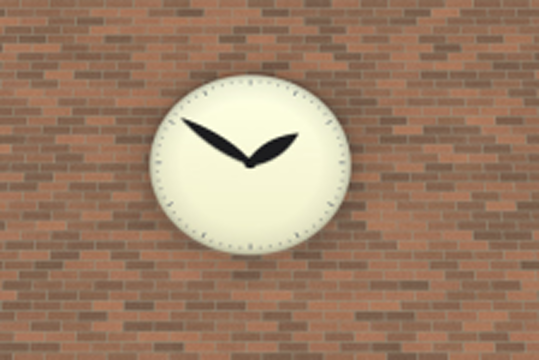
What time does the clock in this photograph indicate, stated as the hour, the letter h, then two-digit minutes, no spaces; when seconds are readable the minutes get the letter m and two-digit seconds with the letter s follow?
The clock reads 1h51
